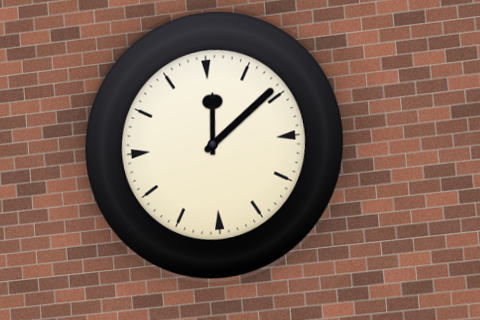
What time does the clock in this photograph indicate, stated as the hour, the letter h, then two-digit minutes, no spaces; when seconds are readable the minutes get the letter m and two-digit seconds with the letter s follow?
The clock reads 12h09
